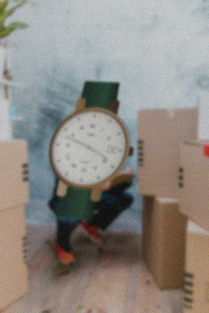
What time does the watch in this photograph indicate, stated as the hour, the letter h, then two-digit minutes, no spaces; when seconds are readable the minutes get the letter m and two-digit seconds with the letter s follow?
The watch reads 3h48
